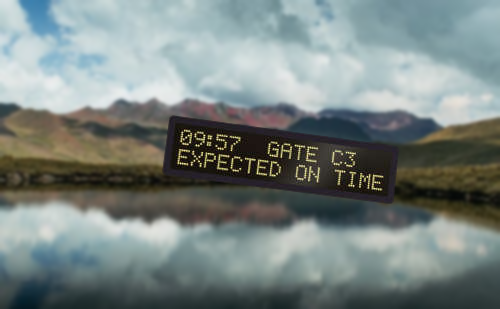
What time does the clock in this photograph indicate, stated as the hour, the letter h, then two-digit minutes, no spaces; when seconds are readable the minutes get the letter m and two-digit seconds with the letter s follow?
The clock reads 9h57
